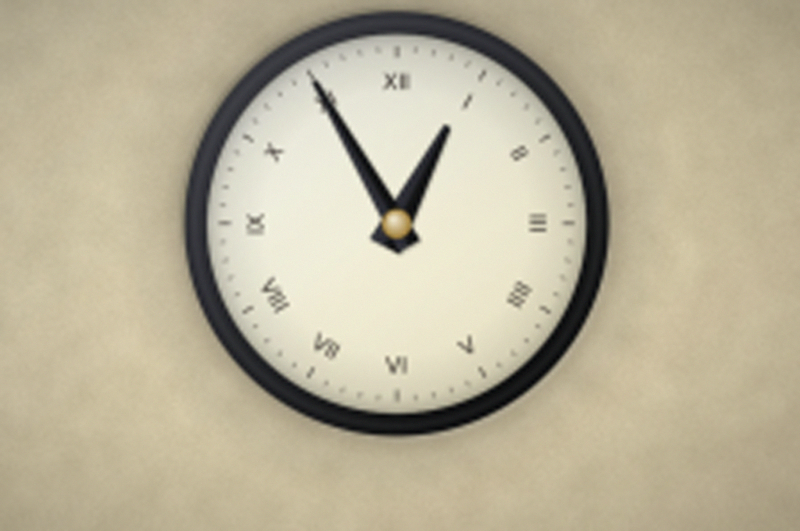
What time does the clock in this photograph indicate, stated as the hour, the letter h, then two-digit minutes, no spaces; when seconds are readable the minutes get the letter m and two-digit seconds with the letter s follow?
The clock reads 12h55
